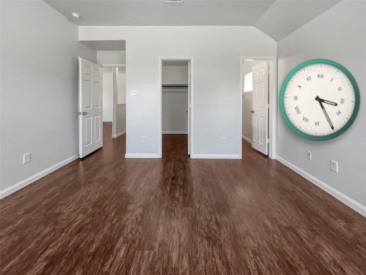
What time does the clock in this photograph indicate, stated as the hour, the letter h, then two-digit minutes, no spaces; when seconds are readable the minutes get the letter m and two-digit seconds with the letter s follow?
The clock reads 3h25
